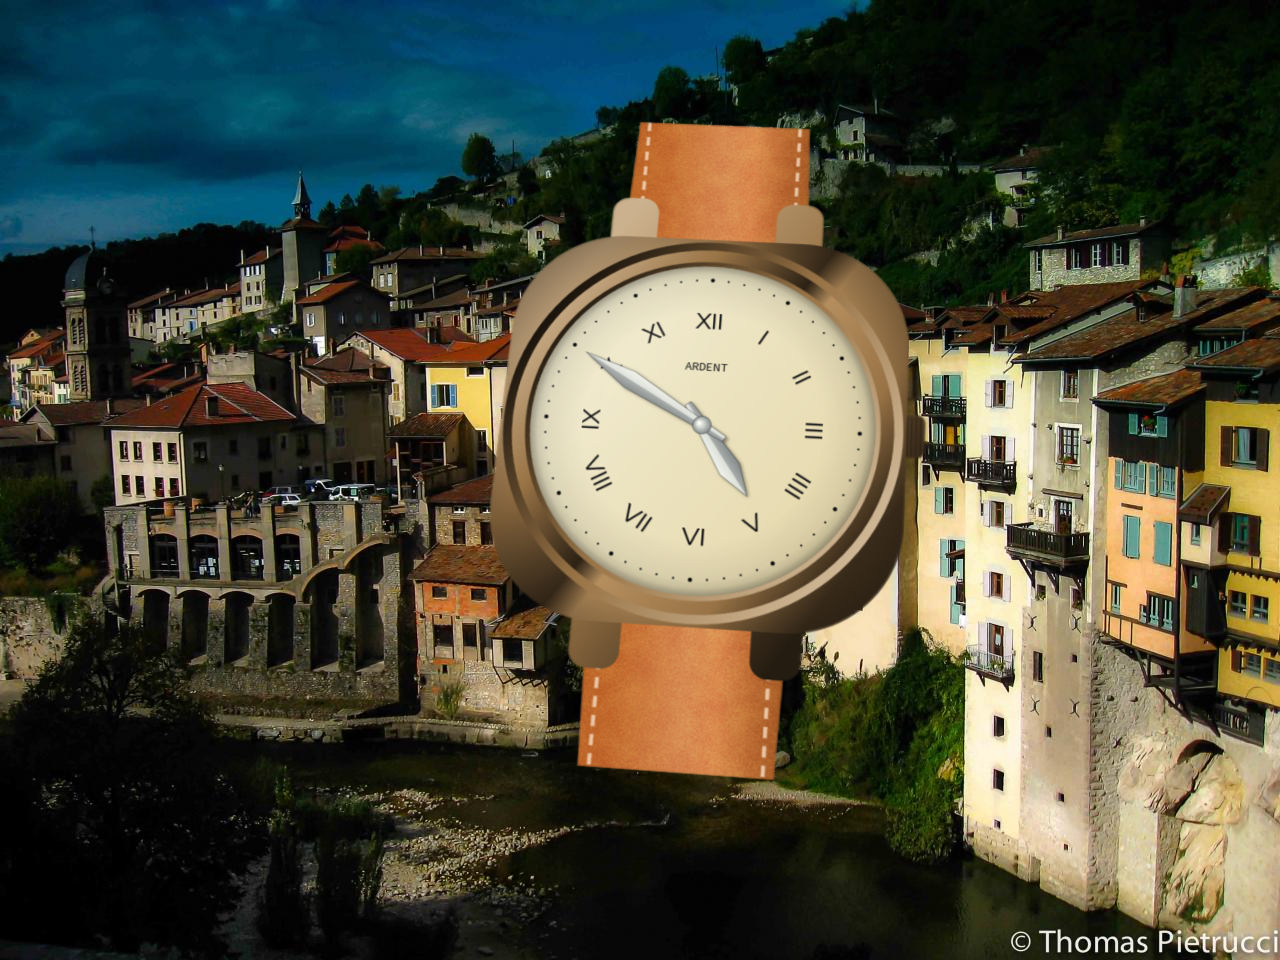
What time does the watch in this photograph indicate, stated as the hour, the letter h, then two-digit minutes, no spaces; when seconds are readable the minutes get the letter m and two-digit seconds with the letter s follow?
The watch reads 4h50
